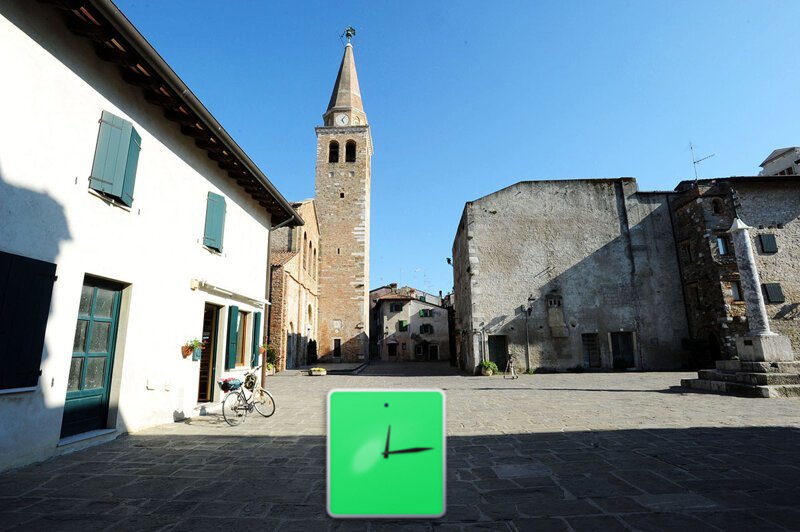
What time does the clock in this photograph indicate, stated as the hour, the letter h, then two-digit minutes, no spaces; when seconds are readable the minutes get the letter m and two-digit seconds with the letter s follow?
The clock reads 12h14
